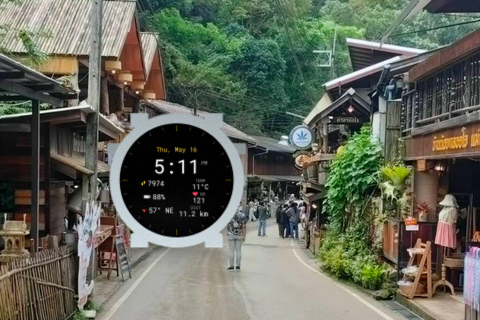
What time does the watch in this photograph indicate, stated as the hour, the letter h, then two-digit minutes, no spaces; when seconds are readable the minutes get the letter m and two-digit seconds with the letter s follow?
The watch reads 5h11
